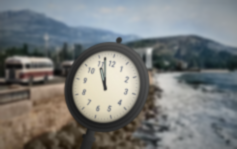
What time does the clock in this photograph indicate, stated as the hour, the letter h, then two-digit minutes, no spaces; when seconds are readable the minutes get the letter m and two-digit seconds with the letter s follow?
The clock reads 10h57
